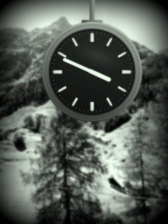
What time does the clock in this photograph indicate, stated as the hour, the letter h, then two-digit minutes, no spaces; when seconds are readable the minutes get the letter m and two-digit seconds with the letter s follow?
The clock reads 3h49
